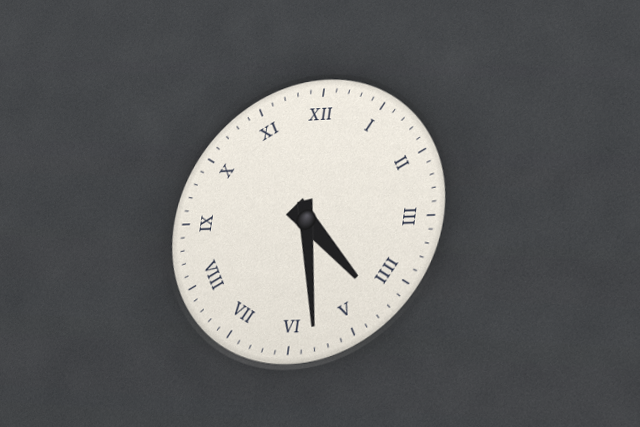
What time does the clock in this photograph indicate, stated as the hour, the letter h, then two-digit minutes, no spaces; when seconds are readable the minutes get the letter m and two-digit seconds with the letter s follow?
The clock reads 4h28
